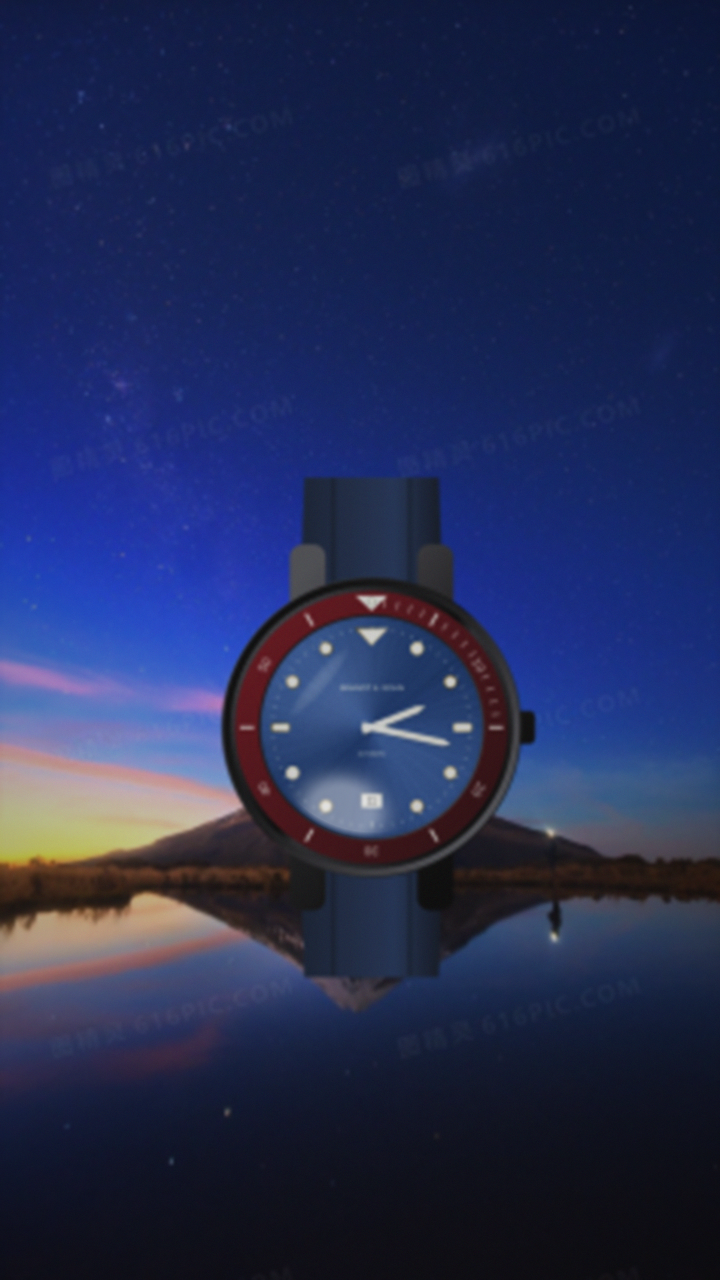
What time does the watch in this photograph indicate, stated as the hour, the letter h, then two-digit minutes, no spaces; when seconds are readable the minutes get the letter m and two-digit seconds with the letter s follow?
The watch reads 2h17
